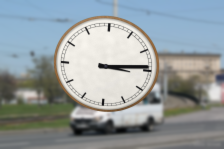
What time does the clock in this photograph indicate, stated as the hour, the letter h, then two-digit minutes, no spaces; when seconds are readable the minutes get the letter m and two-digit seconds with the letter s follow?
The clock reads 3h14
